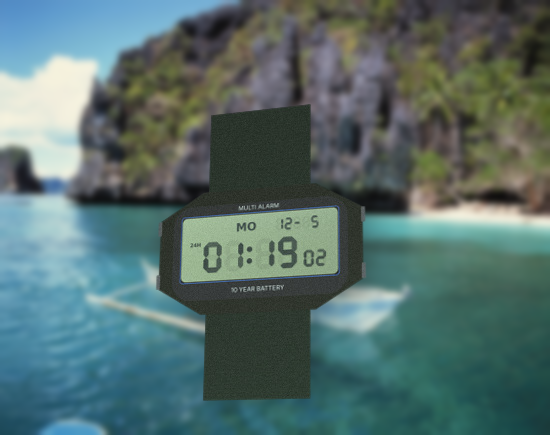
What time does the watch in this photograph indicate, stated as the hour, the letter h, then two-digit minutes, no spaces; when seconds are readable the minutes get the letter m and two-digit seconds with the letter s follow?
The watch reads 1h19m02s
